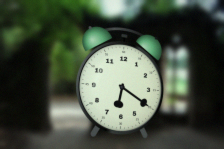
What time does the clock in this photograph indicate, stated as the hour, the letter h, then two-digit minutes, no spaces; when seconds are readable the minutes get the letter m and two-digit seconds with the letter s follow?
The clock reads 6h20
